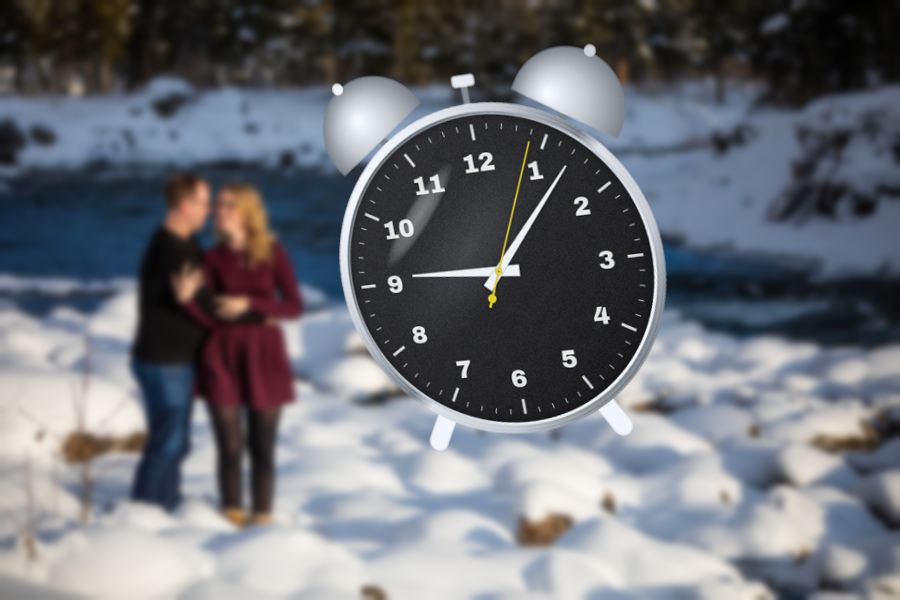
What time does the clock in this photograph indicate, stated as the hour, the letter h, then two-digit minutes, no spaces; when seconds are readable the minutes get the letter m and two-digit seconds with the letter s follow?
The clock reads 9h07m04s
